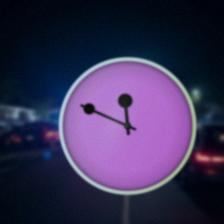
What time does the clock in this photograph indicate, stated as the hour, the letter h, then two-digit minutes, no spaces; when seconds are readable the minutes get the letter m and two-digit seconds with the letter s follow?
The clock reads 11h49
